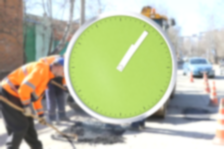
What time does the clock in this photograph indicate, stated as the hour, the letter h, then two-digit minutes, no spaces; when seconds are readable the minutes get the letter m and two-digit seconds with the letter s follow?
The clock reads 1h06
